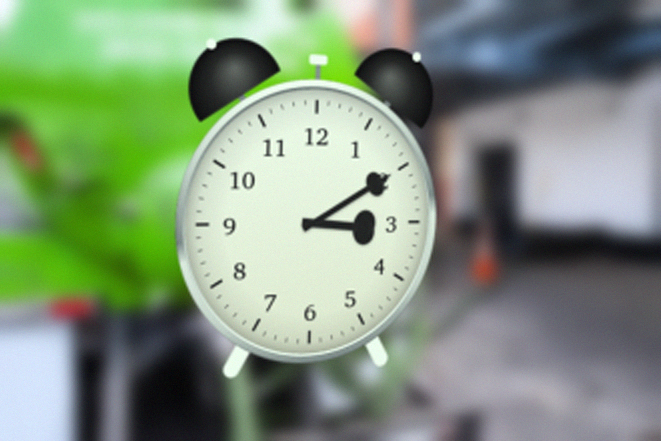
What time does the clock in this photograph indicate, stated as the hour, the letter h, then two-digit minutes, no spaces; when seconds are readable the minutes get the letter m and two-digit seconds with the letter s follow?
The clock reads 3h10
